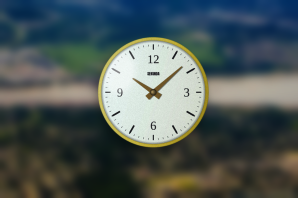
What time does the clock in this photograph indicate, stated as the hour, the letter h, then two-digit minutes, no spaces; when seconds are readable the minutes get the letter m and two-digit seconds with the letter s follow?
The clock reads 10h08
